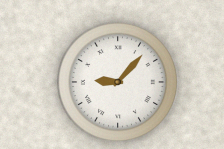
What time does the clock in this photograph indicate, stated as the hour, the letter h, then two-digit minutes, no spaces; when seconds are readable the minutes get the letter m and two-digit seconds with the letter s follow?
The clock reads 9h07
